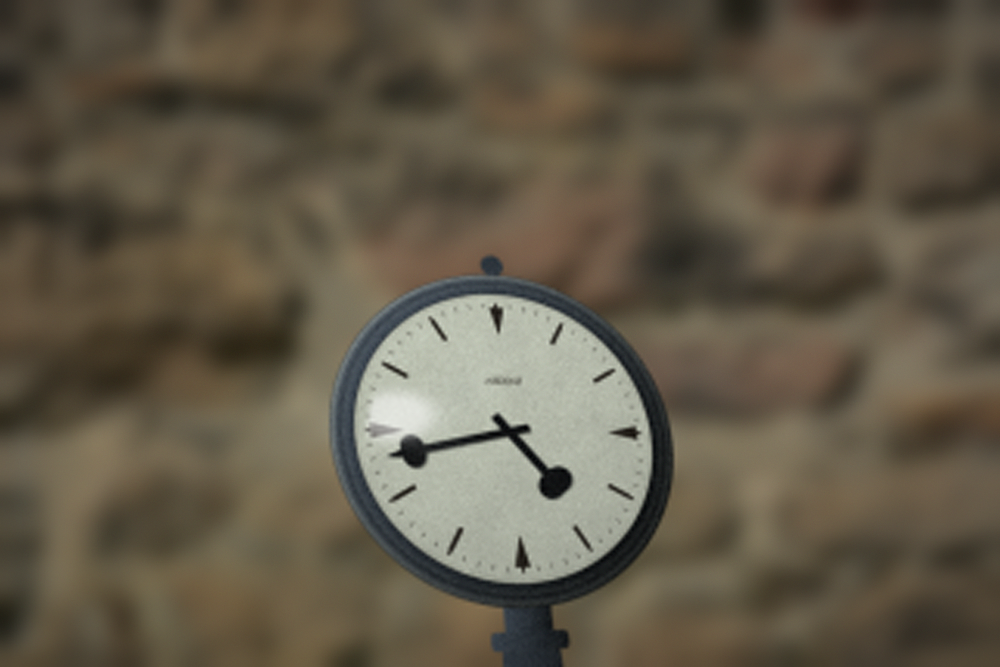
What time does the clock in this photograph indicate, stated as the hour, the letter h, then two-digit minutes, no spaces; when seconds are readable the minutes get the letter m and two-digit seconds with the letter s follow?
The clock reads 4h43
